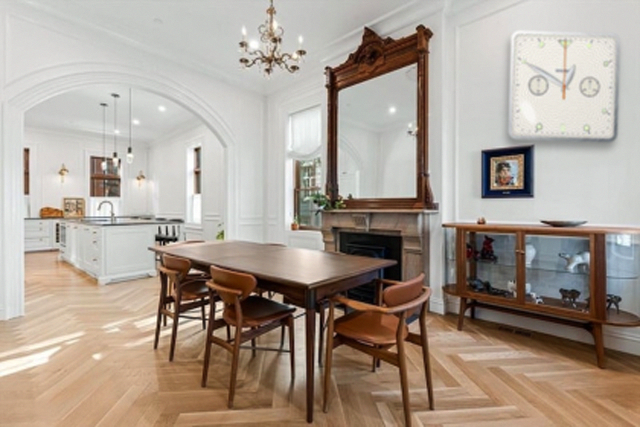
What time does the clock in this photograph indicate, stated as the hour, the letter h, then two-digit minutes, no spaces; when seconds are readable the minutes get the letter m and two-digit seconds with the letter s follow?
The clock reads 12h50
